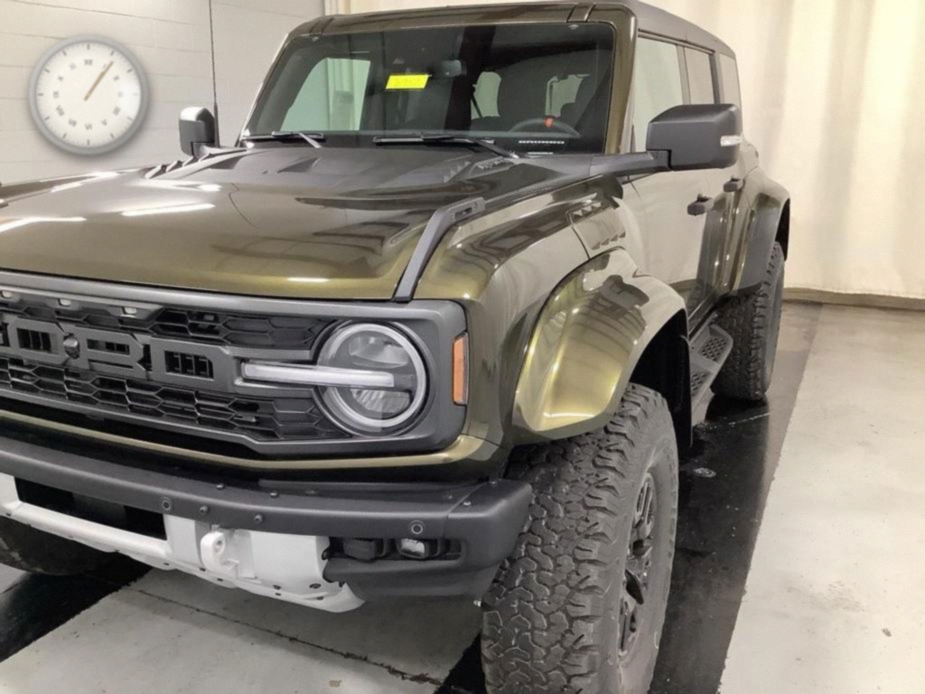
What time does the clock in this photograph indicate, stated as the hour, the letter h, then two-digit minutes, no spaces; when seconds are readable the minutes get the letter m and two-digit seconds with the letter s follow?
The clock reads 1h06
